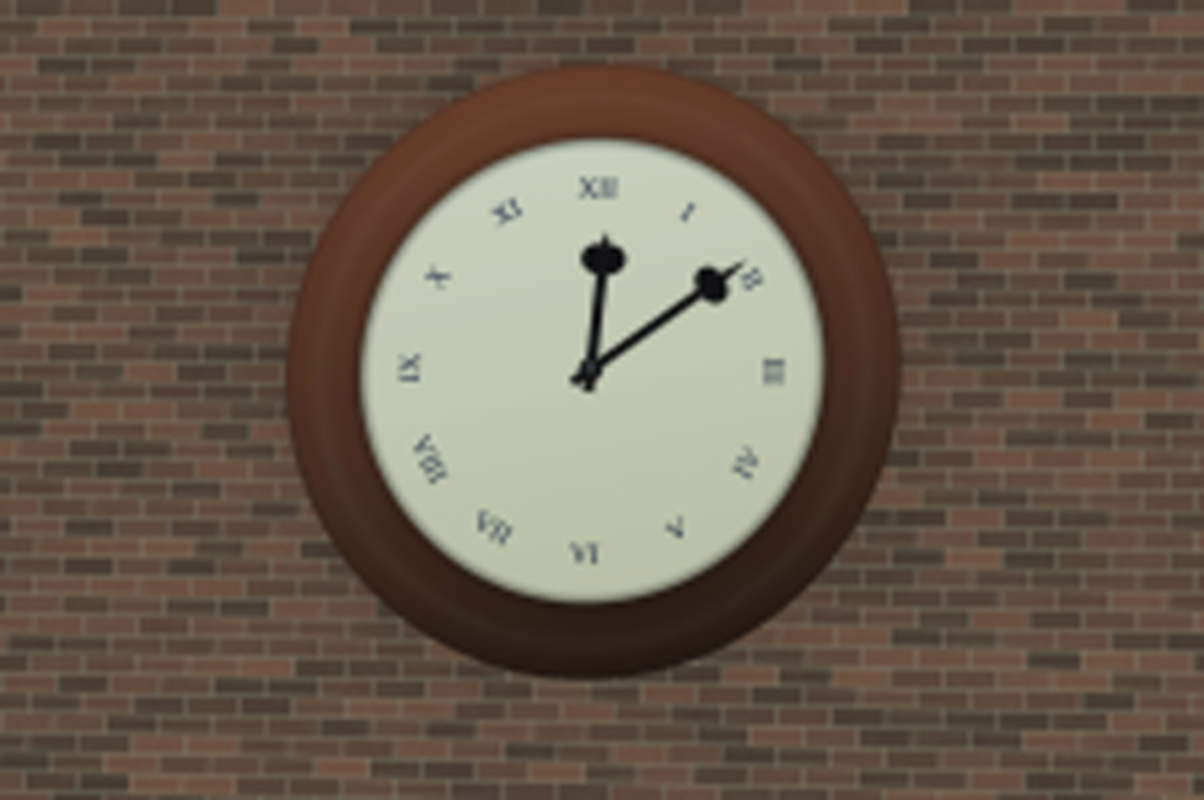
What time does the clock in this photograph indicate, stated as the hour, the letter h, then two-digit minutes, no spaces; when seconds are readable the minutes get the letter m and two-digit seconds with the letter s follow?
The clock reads 12h09
